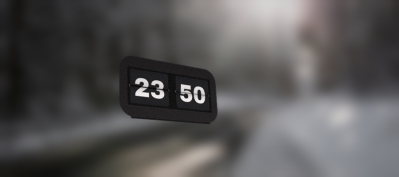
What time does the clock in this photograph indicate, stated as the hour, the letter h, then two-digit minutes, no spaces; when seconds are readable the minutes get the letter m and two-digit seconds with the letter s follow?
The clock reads 23h50
